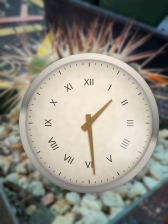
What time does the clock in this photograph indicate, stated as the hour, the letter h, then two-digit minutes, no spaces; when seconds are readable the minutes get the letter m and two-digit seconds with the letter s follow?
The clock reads 1h29
